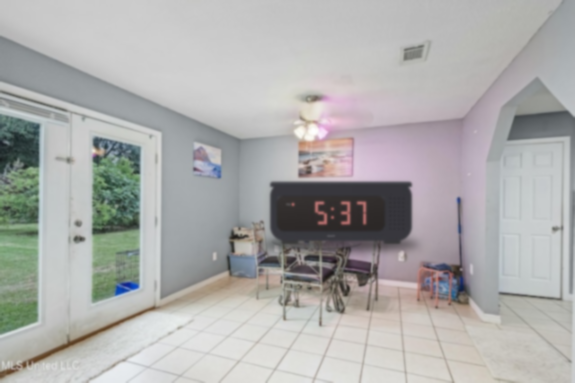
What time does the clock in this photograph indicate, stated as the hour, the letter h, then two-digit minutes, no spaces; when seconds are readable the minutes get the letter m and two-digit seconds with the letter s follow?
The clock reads 5h37
